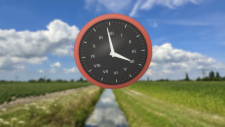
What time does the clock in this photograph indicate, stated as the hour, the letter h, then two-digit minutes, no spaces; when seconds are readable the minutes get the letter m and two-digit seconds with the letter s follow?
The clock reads 3h59
